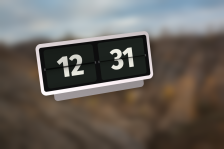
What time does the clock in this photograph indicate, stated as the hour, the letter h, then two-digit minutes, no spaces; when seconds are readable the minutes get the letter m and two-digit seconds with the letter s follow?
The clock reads 12h31
